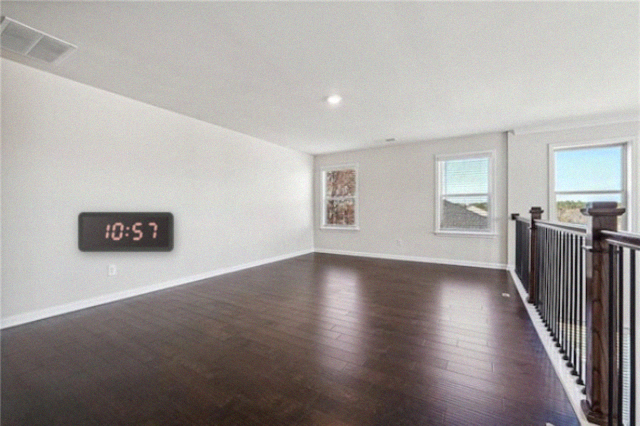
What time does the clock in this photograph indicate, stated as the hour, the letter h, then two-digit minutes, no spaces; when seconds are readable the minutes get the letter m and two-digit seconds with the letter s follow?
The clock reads 10h57
